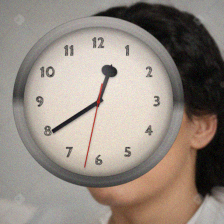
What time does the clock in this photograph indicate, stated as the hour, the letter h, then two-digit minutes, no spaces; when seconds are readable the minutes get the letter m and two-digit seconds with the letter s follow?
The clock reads 12h39m32s
